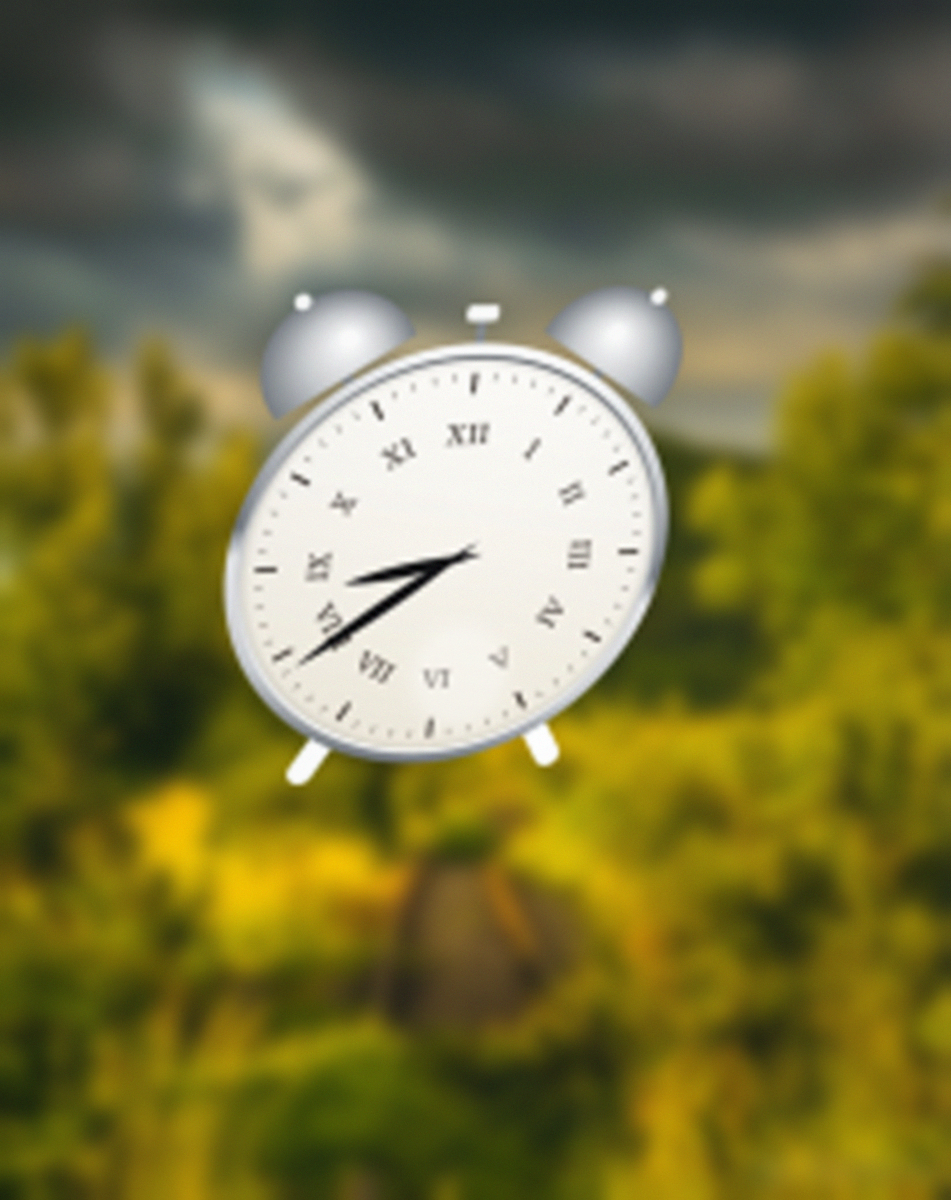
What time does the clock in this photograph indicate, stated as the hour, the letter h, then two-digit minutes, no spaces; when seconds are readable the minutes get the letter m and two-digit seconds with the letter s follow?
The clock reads 8h39
